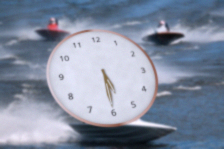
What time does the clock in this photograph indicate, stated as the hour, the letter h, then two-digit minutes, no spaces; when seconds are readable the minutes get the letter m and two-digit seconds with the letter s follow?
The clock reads 5h30
